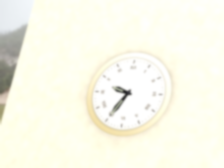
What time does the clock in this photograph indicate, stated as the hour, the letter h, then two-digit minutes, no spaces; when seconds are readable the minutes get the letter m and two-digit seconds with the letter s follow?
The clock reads 9h35
